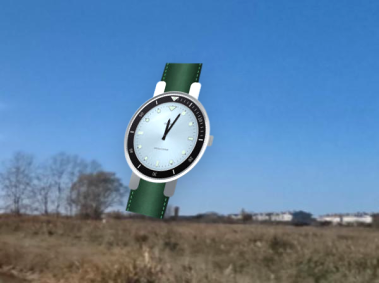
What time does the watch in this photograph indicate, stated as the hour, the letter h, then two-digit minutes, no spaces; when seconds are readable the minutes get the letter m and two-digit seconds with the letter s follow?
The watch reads 12h04
